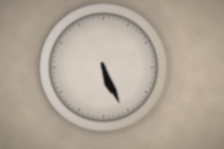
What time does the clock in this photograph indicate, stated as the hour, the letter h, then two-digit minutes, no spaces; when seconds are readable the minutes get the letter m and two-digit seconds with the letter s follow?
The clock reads 5h26
